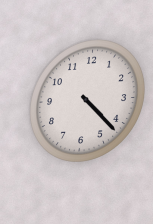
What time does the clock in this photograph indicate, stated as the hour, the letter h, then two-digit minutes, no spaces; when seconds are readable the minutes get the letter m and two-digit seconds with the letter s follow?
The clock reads 4h22
